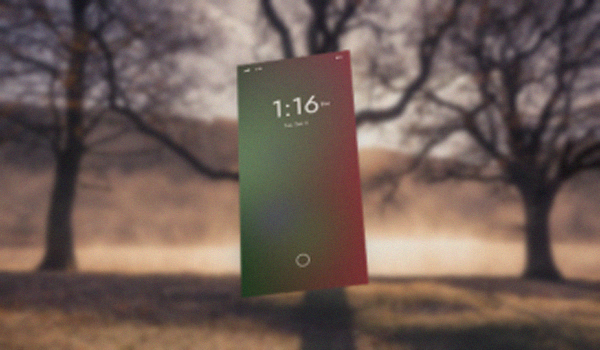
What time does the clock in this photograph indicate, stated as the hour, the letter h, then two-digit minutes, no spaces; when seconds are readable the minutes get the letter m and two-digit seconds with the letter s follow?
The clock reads 1h16
